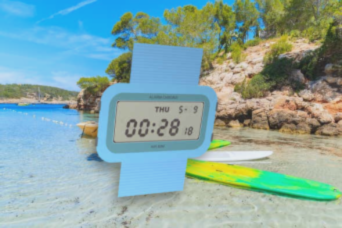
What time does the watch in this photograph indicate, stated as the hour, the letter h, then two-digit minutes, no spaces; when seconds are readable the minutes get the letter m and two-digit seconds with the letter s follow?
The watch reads 0h28
